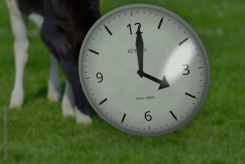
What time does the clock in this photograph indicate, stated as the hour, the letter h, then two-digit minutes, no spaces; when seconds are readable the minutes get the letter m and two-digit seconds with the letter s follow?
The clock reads 4h01
